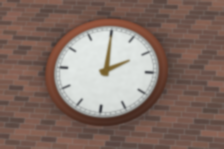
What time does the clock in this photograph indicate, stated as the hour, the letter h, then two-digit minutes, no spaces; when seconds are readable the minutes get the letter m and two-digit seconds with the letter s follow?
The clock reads 2h00
